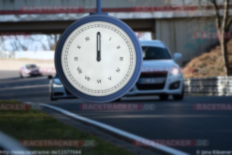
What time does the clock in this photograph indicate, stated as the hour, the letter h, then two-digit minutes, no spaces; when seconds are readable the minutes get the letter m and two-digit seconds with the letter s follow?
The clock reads 12h00
